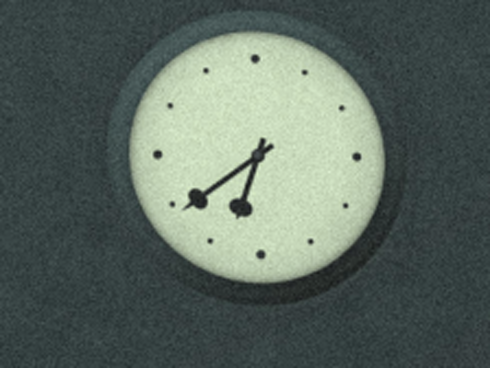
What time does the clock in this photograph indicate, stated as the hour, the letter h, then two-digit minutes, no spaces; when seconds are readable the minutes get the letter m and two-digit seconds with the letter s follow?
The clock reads 6h39
